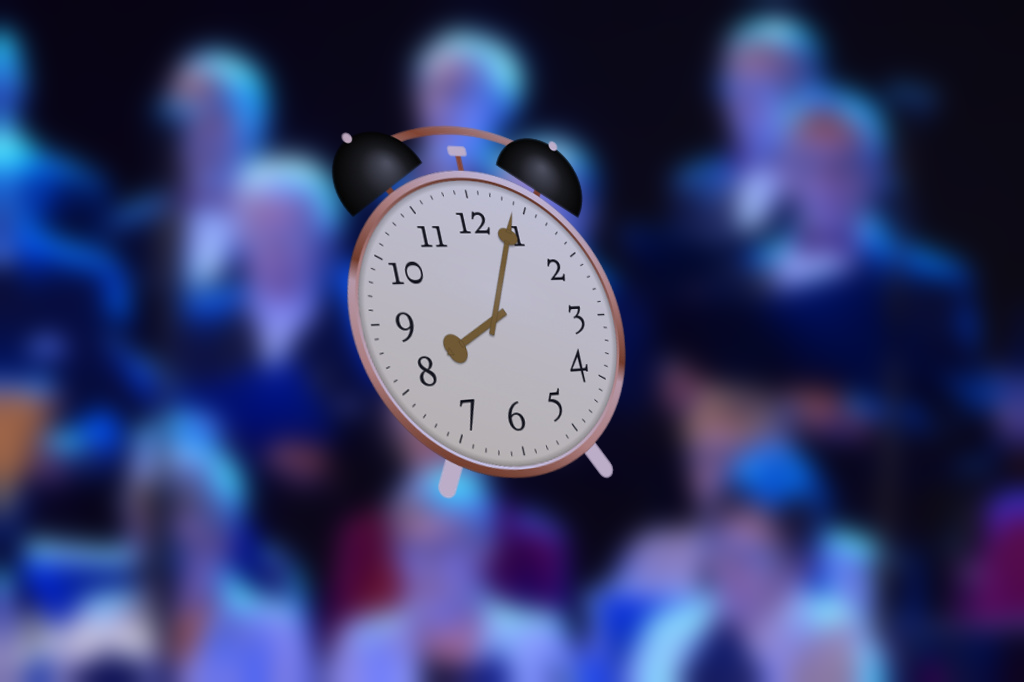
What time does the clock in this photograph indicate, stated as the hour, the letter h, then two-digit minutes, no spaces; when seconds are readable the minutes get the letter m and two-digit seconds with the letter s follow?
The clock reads 8h04
